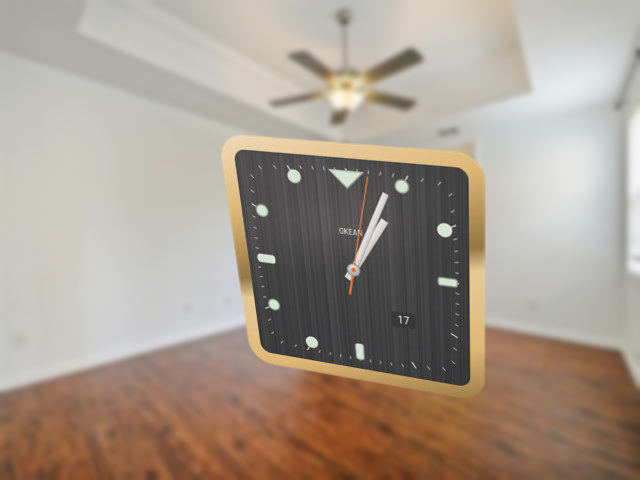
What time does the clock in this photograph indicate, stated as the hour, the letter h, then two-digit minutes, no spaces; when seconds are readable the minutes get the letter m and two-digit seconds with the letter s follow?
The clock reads 1h04m02s
